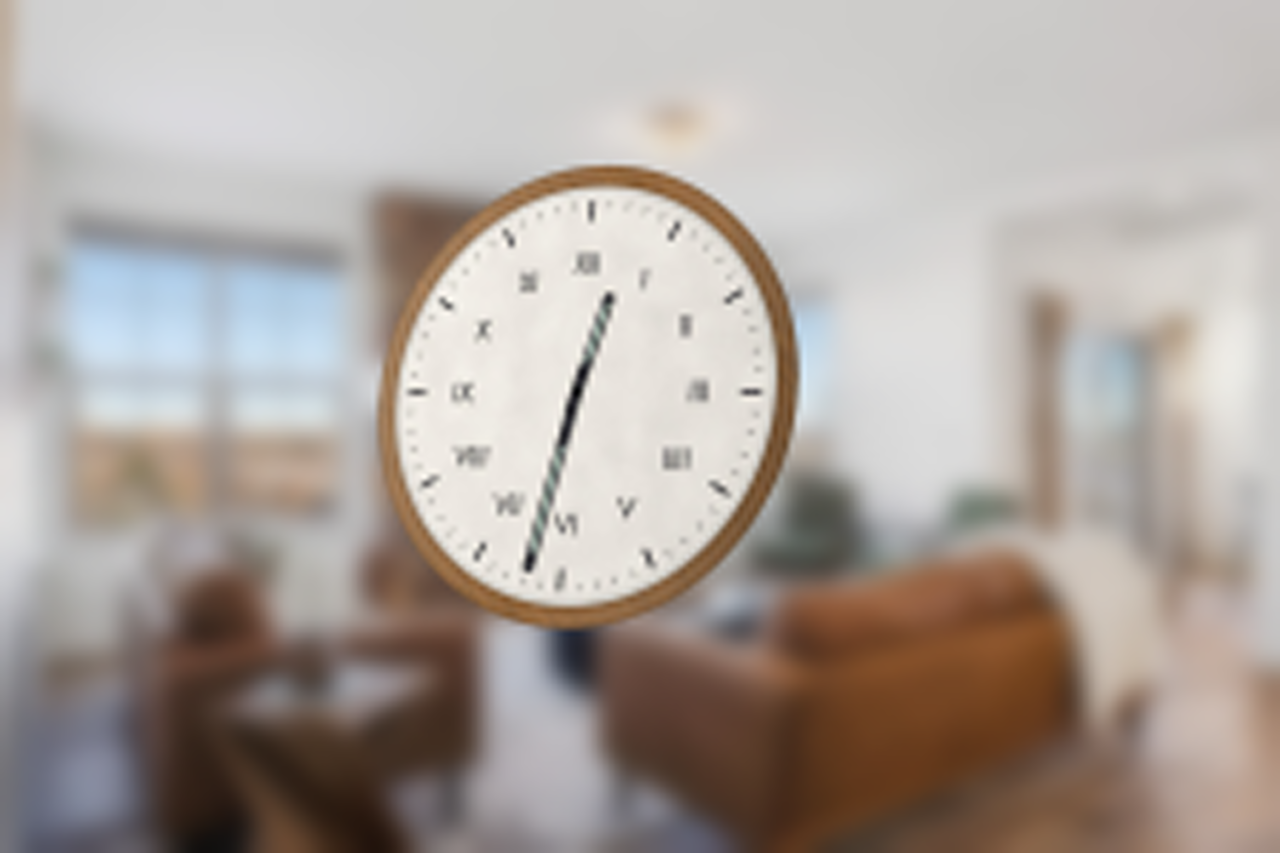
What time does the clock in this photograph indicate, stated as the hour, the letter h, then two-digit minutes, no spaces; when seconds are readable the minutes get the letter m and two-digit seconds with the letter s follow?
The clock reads 12h32
